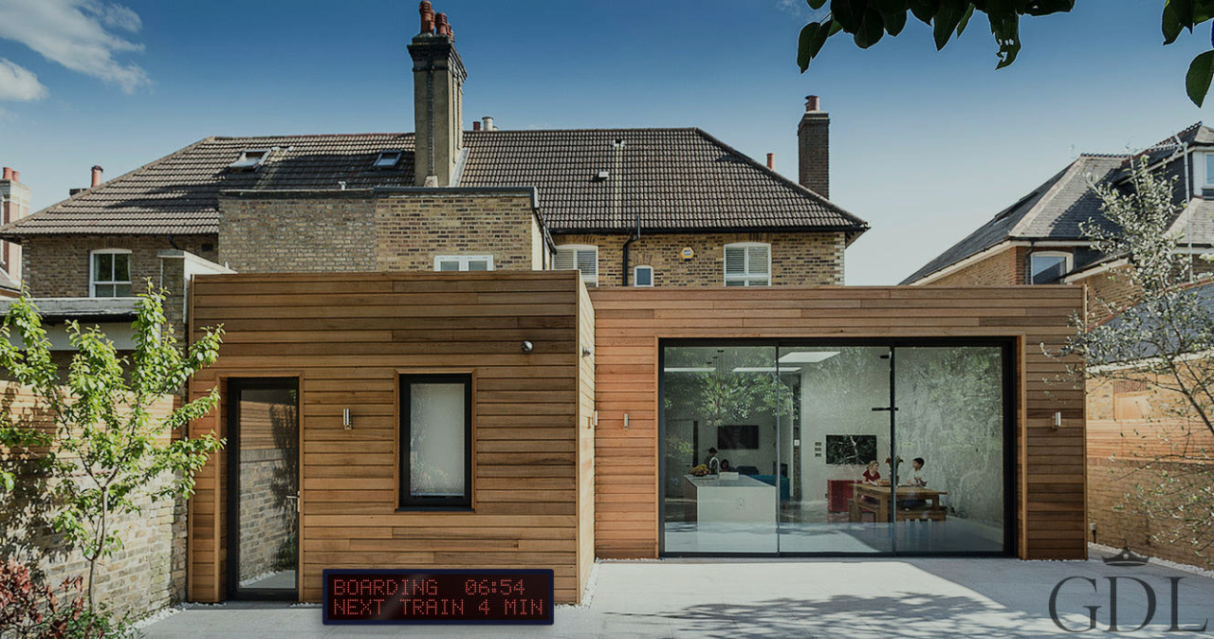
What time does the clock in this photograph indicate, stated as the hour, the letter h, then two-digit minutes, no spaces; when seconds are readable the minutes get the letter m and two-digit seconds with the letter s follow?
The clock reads 6h54
